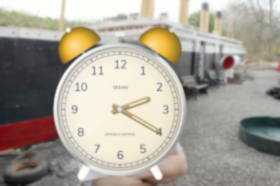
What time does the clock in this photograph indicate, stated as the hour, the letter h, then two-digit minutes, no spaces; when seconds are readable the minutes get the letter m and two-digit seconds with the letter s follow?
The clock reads 2h20
